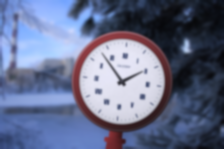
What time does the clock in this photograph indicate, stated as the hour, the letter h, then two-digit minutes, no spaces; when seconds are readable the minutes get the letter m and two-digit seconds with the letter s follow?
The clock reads 1h53
